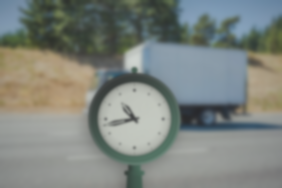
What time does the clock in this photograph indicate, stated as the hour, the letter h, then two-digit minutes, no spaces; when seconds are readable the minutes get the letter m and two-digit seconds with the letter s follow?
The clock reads 10h43
